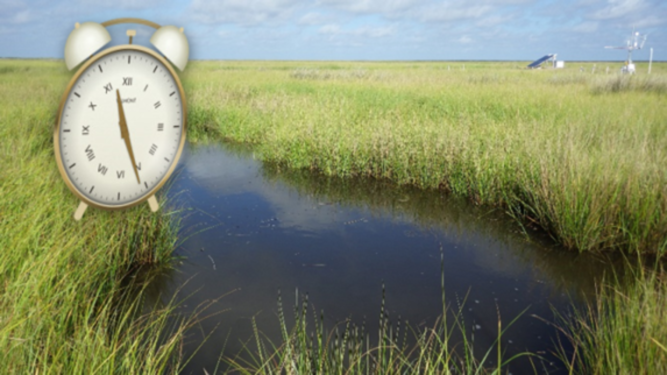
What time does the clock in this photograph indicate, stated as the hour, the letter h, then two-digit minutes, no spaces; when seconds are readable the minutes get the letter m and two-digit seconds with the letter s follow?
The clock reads 11h26
